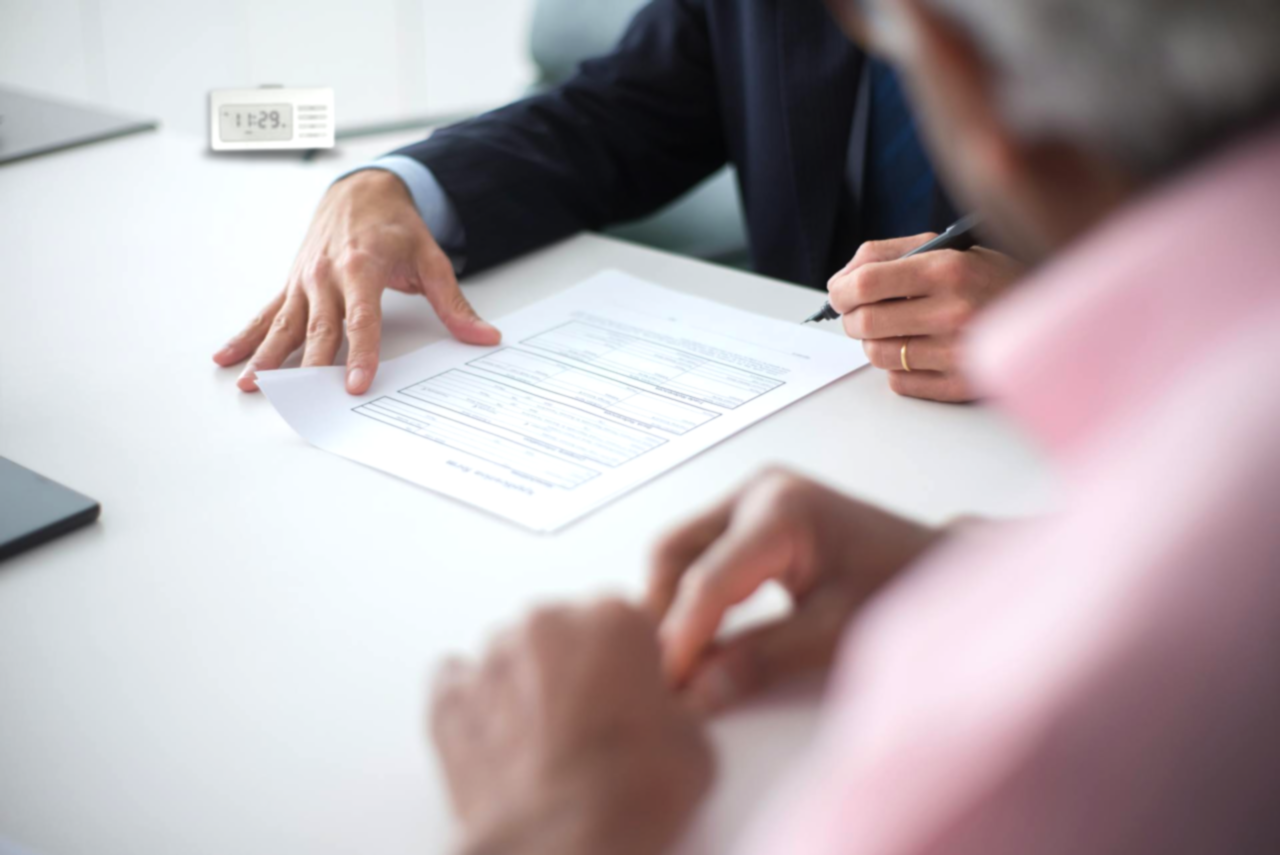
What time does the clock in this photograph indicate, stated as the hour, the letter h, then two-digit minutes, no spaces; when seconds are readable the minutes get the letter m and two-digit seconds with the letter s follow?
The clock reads 11h29
